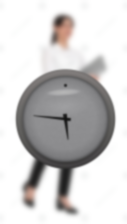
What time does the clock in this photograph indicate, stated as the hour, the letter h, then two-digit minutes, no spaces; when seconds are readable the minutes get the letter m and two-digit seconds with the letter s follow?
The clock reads 5h46
